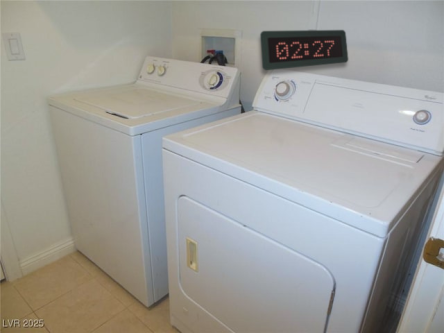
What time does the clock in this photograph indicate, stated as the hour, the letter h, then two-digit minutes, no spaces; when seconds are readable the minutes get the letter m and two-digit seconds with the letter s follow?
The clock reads 2h27
